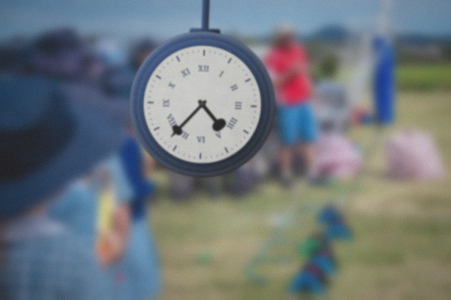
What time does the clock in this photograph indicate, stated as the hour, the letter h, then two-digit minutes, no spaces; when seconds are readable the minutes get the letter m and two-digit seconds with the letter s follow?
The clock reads 4h37
